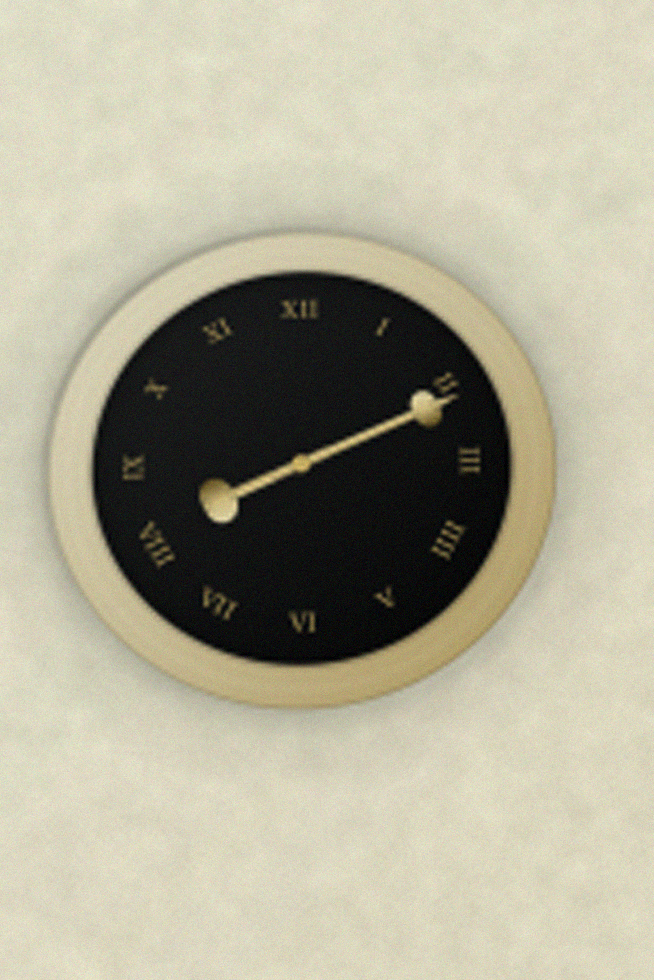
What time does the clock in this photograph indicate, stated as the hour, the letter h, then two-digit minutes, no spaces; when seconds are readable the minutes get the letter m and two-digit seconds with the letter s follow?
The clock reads 8h11
